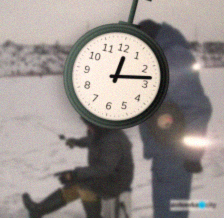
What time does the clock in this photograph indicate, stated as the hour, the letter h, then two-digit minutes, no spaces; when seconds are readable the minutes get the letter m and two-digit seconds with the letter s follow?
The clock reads 12h13
